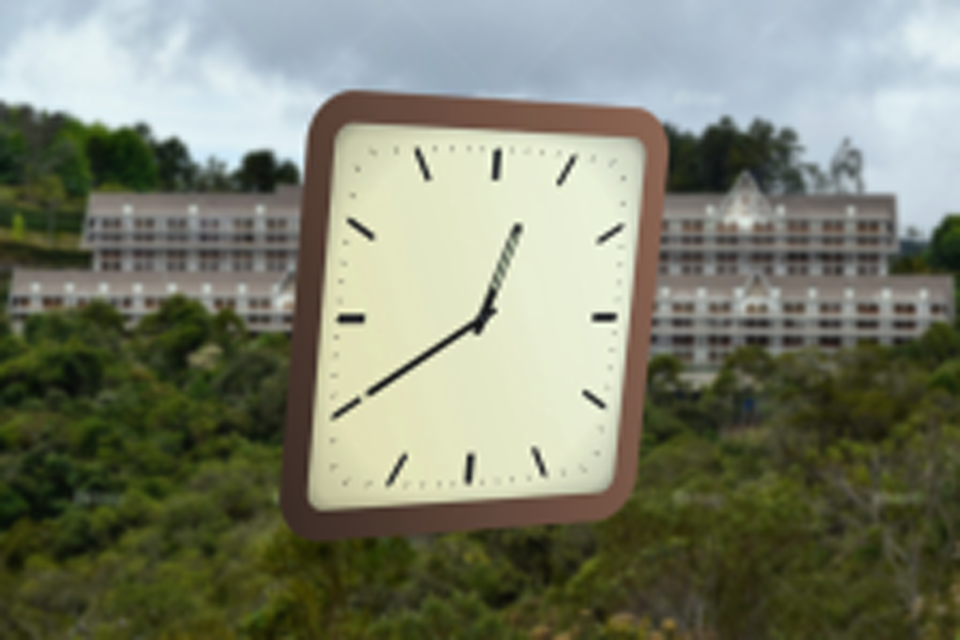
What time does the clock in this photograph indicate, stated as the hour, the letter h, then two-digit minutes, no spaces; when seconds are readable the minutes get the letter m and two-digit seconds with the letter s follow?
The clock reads 12h40
